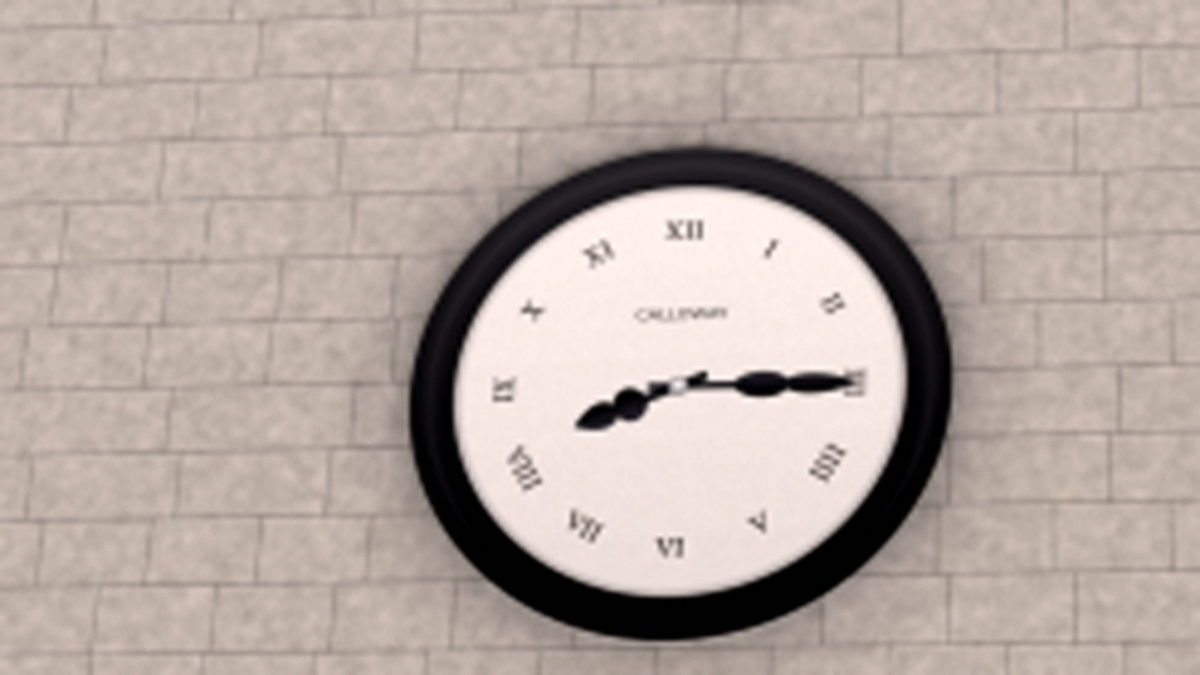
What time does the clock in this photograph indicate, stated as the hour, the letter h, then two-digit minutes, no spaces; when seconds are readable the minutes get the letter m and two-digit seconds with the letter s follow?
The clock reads 8h15
